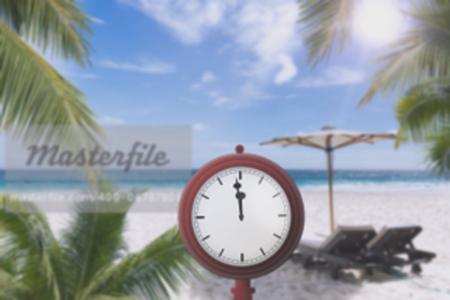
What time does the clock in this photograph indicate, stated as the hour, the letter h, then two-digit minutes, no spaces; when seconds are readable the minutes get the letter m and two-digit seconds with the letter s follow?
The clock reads 11h59
